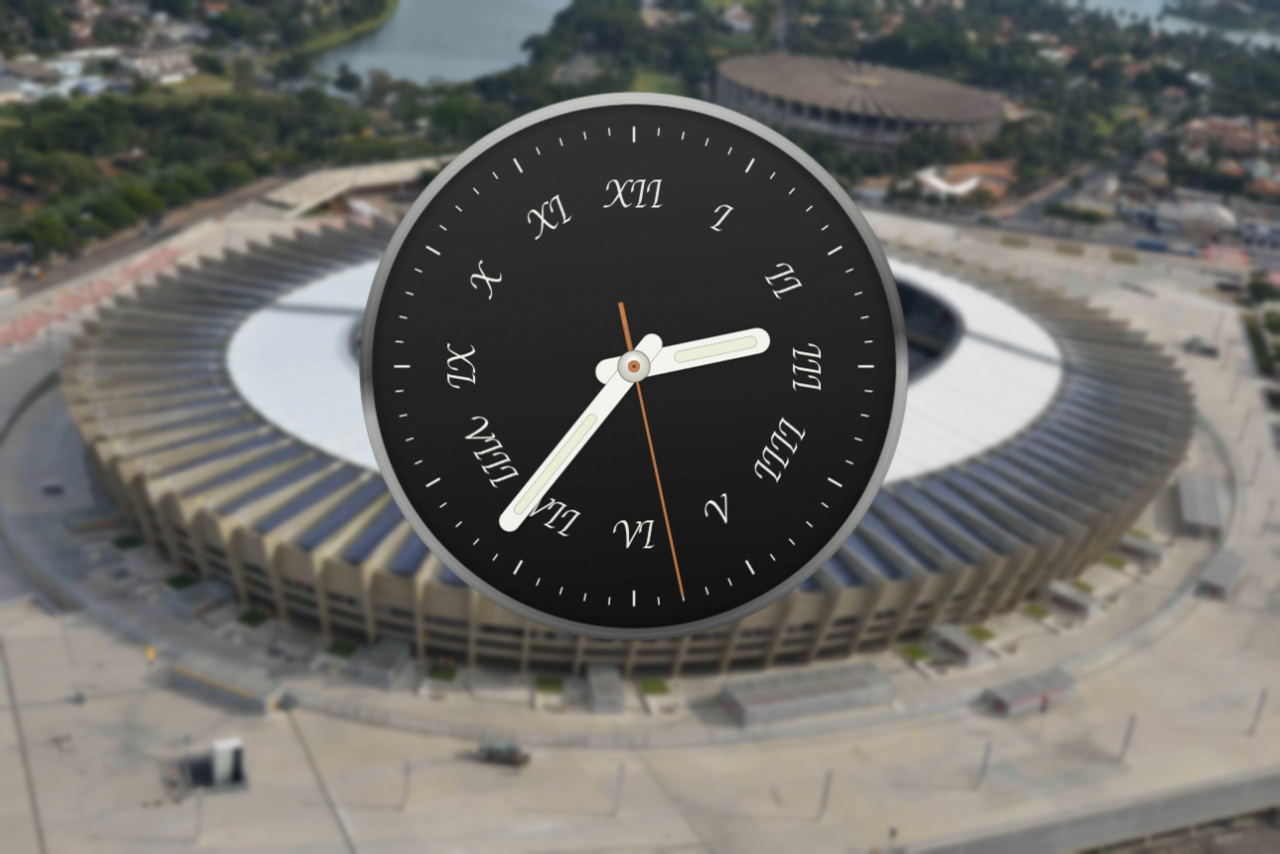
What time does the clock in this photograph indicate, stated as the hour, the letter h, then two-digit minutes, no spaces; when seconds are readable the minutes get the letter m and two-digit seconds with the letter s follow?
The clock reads 2h36m28s
